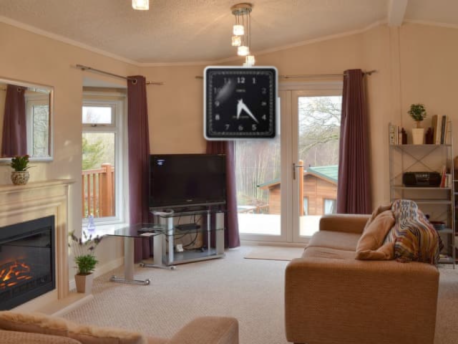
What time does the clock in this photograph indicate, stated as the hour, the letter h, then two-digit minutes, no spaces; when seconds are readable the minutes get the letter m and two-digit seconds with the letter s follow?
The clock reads 6h23
